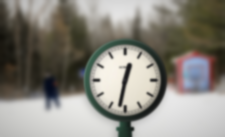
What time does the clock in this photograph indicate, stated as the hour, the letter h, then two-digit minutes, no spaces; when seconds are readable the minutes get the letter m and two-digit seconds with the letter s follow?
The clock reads 12h32
